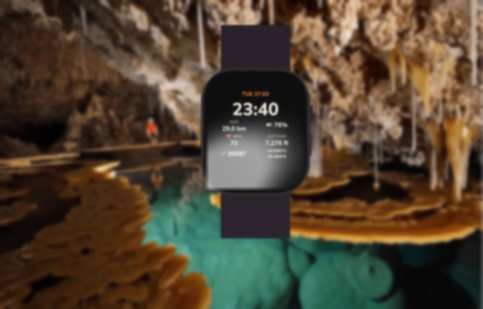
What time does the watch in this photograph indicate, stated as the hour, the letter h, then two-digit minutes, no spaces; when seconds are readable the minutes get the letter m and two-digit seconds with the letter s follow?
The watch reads 23h40
